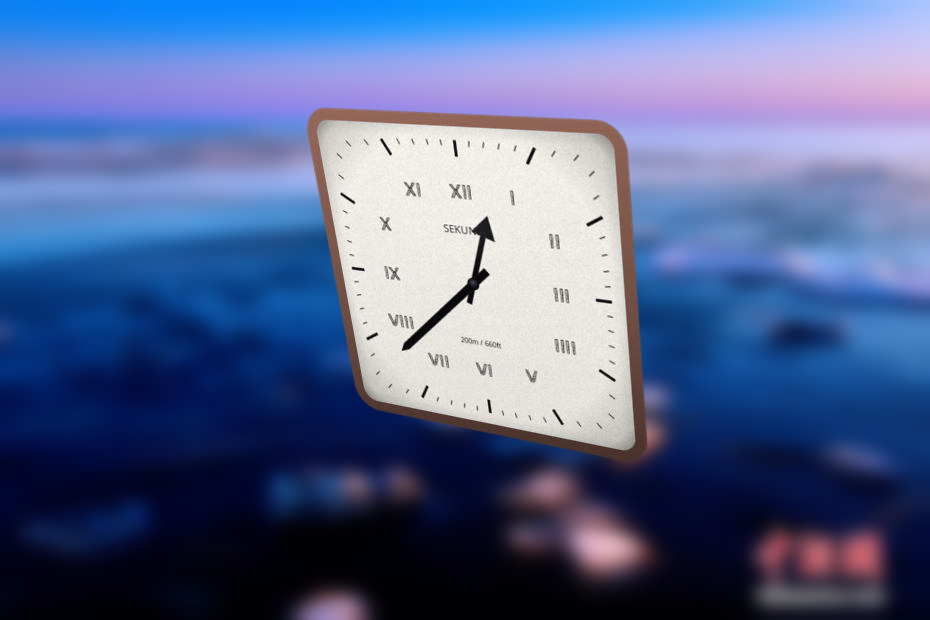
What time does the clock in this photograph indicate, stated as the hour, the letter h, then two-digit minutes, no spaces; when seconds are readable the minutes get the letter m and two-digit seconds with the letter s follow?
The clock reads 12h38
